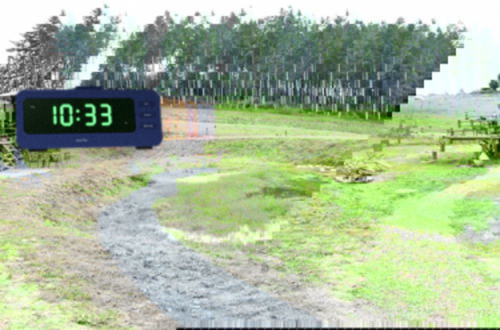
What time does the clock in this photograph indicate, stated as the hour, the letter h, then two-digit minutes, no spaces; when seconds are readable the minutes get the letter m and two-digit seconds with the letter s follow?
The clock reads 10h33
